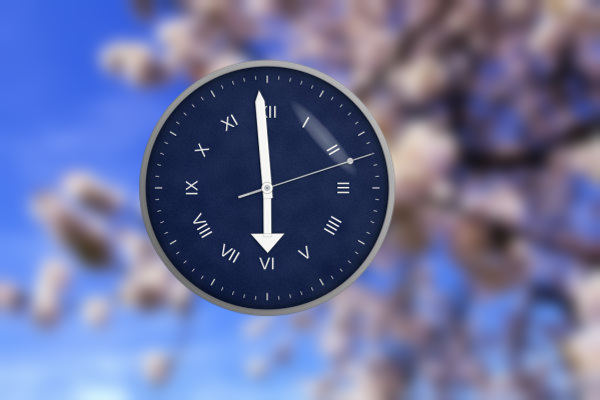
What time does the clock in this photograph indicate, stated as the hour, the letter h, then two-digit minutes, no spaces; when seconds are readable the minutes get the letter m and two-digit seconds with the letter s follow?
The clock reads 5h59m12s
